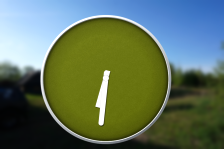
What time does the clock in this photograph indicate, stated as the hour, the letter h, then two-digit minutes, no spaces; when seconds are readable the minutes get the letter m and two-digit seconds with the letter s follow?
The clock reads 6h31
